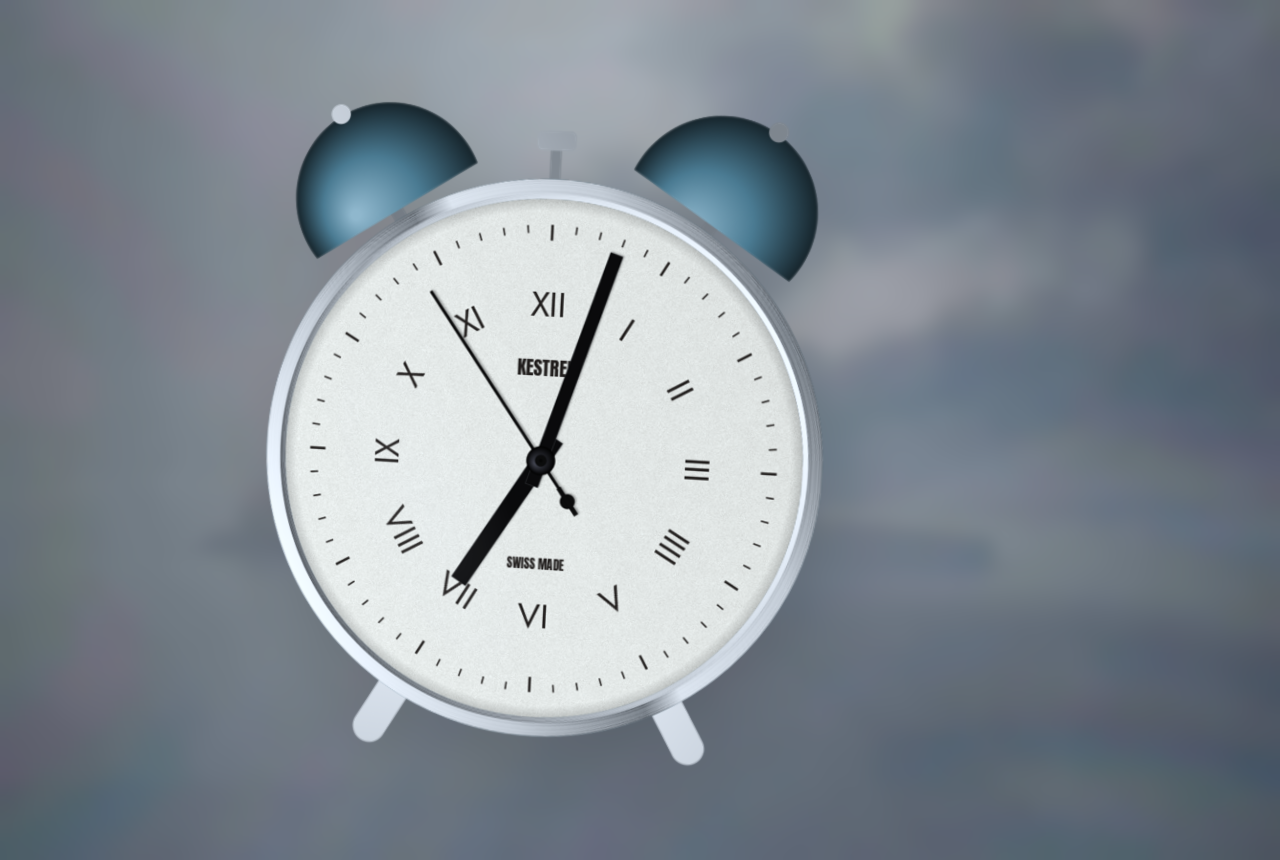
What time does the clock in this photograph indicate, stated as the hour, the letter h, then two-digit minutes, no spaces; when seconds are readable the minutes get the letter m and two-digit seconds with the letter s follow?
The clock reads 7h02m54s
